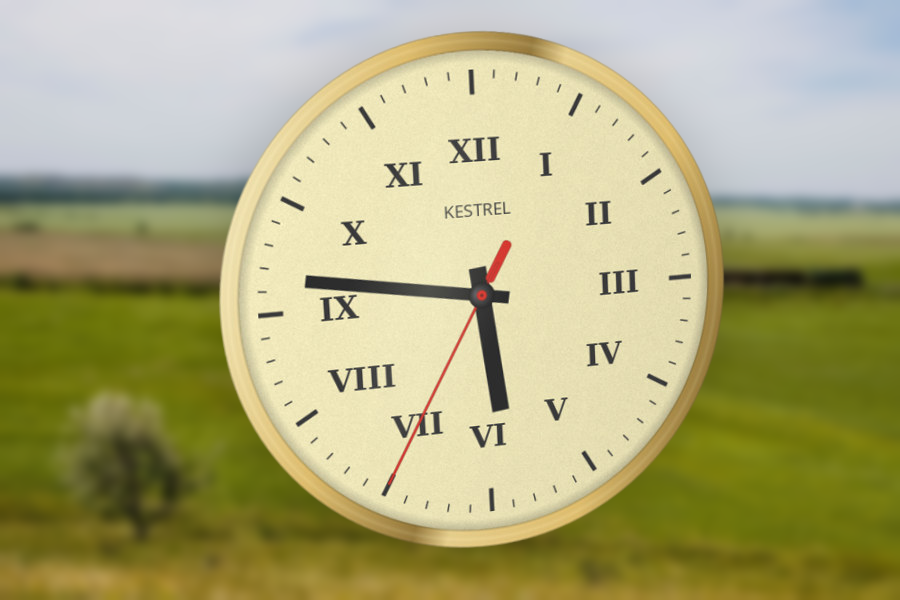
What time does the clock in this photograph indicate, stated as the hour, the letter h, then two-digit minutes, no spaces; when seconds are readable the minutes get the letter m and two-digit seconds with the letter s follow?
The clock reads 5h46m35s
